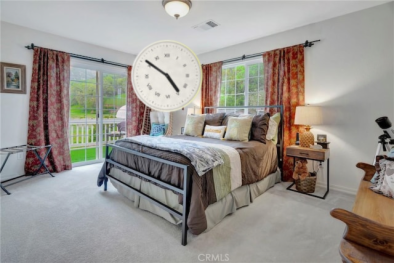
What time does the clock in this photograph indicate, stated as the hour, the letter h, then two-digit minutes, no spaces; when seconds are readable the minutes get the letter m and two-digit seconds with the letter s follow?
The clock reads 4h51
